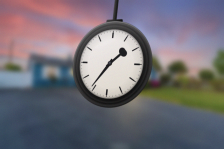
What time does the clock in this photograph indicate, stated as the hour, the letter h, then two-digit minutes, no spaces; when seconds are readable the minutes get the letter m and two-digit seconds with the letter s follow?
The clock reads 1h36
